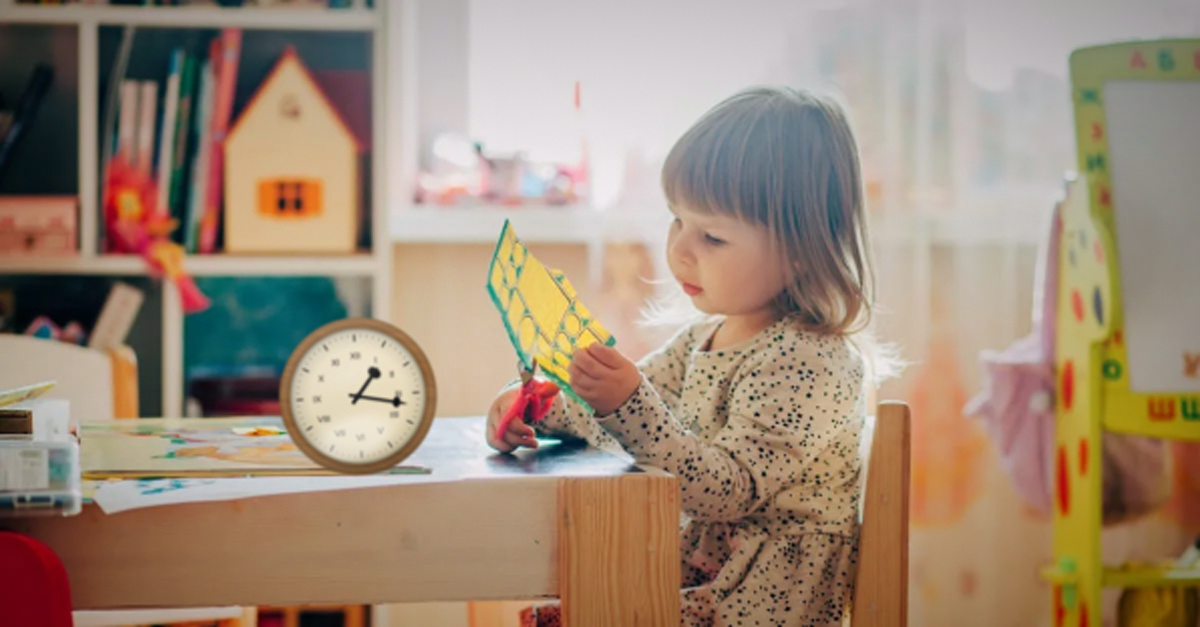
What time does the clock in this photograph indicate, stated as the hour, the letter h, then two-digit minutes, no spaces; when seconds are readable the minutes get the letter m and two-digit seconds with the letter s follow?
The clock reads 1h17
